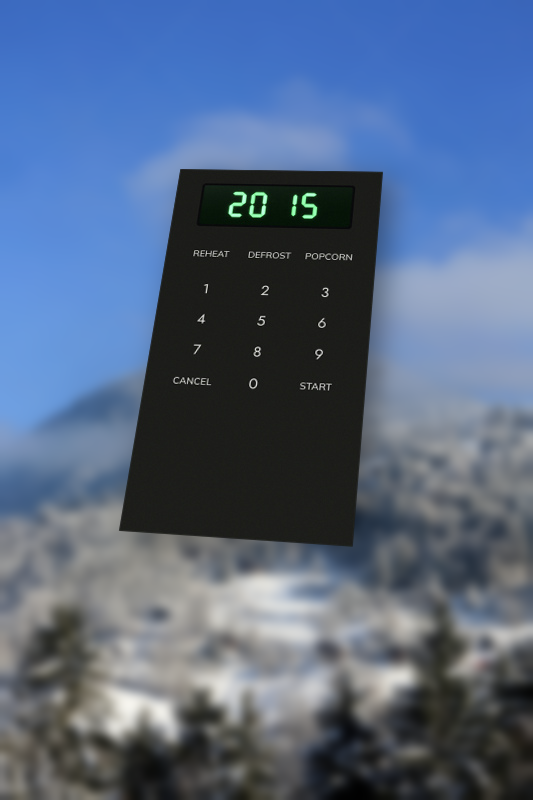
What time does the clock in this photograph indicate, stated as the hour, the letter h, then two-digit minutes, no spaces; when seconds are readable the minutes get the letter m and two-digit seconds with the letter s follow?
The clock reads 20h15
